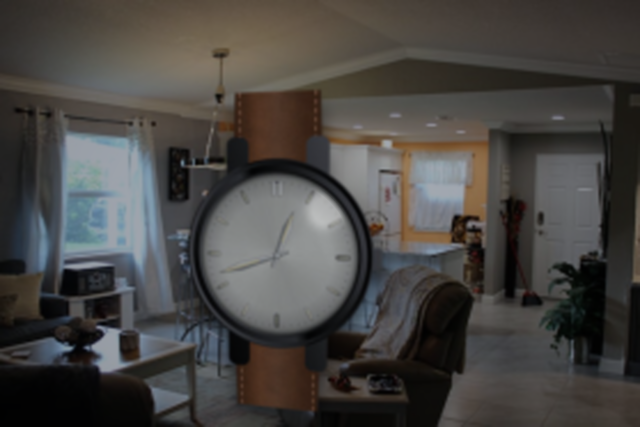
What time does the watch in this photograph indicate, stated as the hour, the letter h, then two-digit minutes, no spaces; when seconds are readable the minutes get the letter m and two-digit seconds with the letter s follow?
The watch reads 12h42
